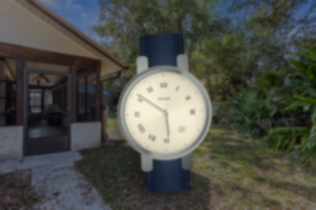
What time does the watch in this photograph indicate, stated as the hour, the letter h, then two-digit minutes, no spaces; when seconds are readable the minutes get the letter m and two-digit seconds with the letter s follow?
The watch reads 5h51
